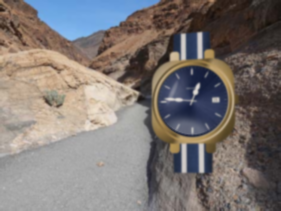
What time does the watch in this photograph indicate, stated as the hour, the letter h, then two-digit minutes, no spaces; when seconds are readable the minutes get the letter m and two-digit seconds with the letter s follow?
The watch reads 12h46
